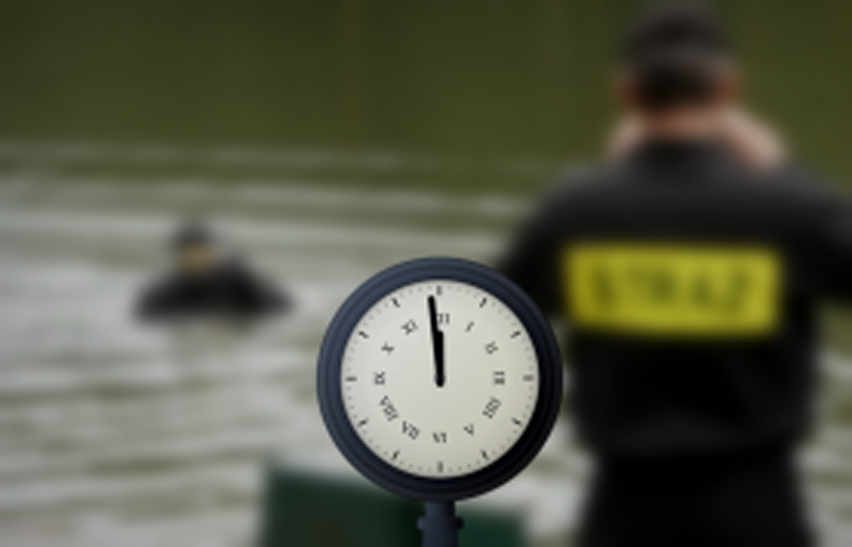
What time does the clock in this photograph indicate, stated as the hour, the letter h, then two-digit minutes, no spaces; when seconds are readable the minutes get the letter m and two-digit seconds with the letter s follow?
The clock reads 11h59
